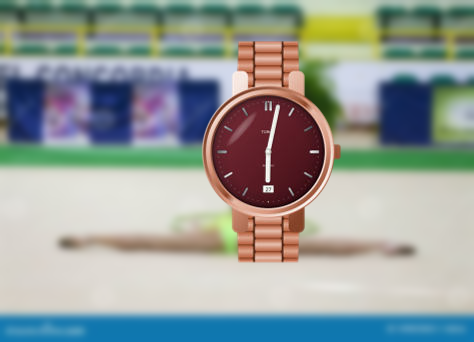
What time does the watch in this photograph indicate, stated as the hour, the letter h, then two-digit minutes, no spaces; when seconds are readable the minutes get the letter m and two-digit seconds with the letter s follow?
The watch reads 6h02
